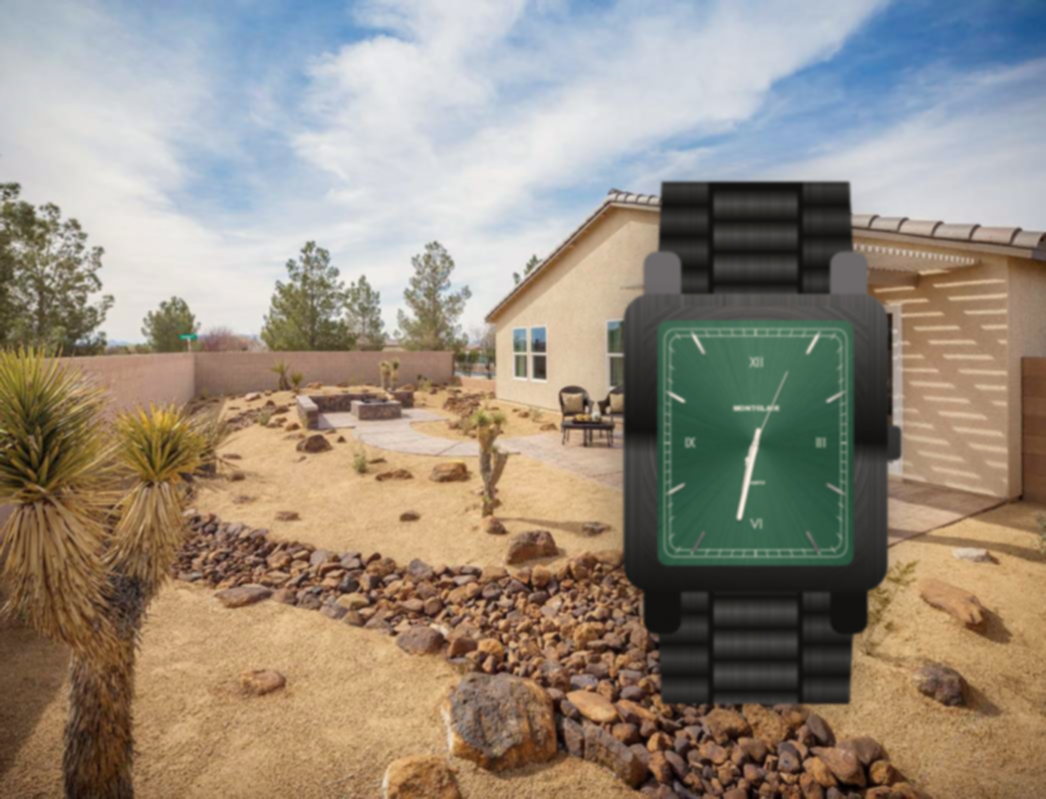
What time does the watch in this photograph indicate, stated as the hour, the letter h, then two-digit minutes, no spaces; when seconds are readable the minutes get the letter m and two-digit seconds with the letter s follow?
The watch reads 6h32m04s
